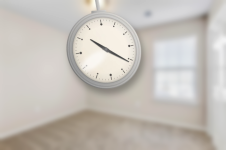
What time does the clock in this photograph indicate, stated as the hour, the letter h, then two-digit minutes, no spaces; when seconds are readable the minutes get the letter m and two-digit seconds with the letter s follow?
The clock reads 10h21
